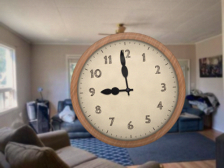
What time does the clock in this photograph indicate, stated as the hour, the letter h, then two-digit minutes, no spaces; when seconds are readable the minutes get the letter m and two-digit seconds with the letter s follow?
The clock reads 8h59
